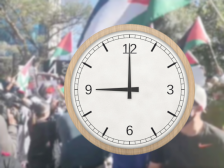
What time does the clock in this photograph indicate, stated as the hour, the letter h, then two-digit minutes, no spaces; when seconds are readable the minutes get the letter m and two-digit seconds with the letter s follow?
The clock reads 9h00
